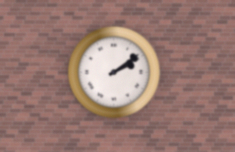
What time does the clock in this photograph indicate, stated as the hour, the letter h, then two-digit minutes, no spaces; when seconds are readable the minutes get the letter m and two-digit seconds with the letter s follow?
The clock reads 2h09
